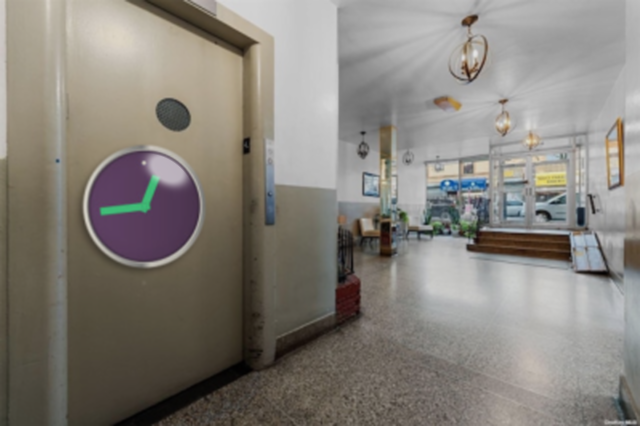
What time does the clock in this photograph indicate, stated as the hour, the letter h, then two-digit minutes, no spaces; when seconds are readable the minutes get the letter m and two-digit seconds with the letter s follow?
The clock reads 12h44
